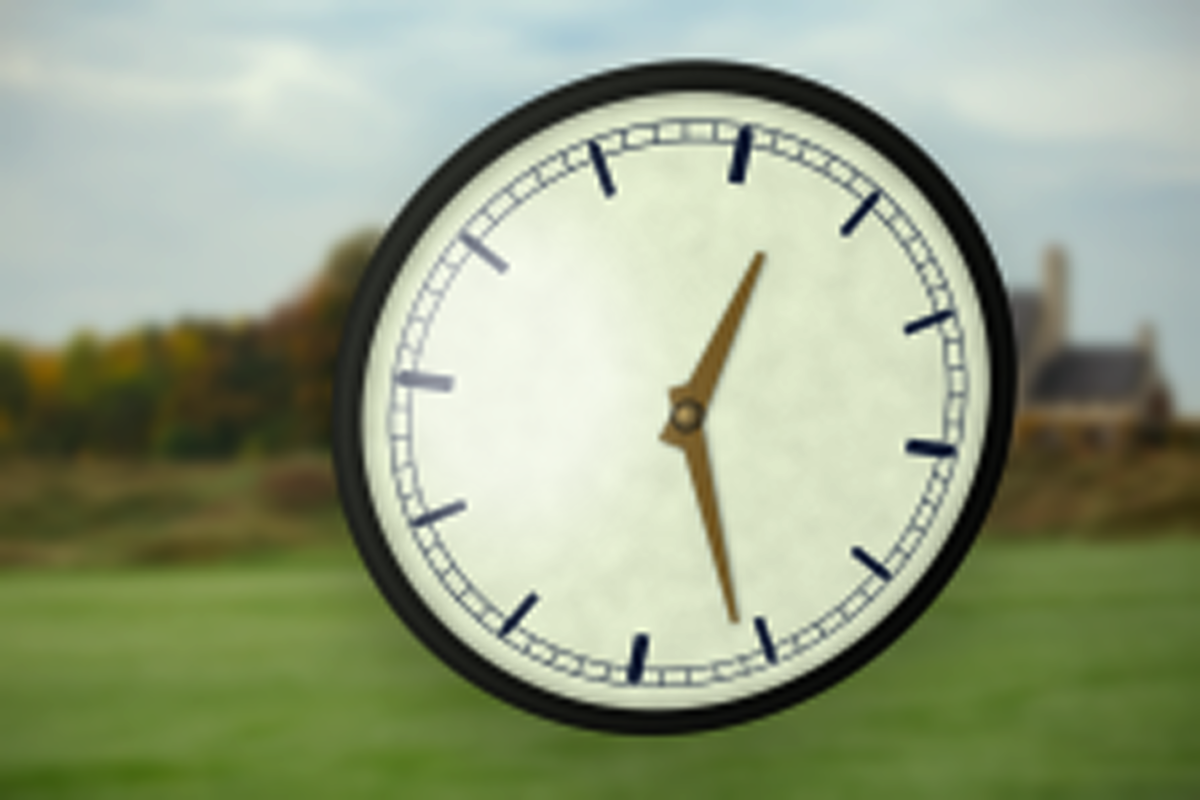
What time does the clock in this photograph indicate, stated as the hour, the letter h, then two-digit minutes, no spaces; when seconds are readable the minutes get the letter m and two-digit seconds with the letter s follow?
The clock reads 12h26
